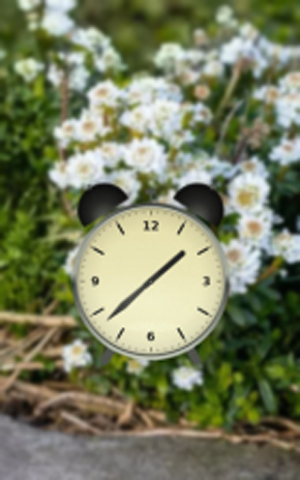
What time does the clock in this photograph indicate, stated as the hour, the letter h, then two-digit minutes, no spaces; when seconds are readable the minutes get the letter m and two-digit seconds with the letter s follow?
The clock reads 1h38
